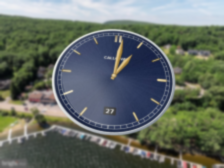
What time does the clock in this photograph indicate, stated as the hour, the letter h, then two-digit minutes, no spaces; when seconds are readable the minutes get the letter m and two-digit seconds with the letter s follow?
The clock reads 1h01
